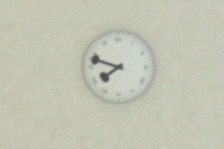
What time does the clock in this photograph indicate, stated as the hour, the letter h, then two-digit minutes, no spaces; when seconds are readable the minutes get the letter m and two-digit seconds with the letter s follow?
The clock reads 7h48
